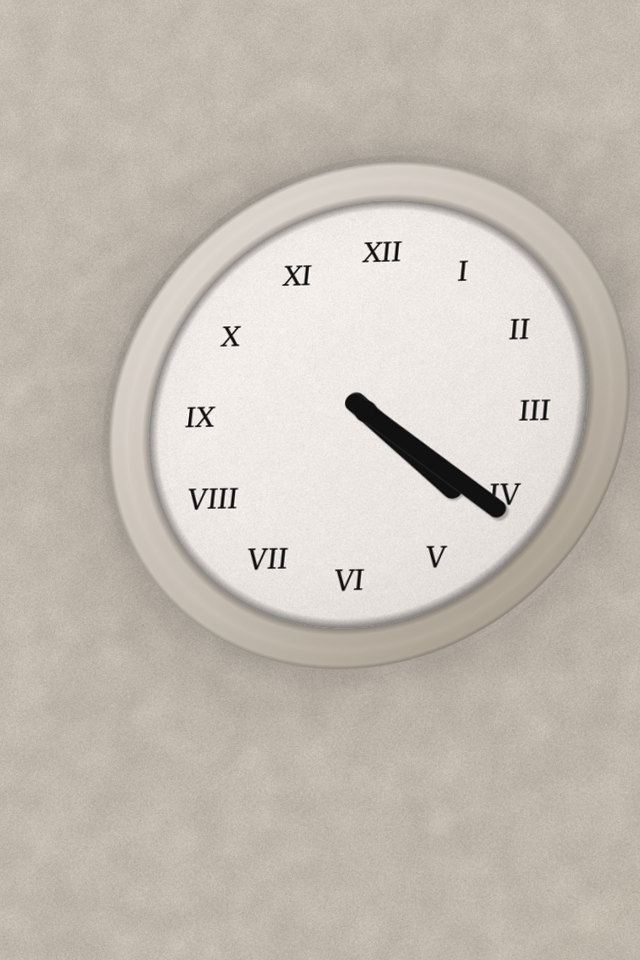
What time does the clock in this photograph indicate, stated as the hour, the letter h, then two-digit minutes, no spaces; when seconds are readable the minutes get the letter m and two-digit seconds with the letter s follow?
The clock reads 4h21
